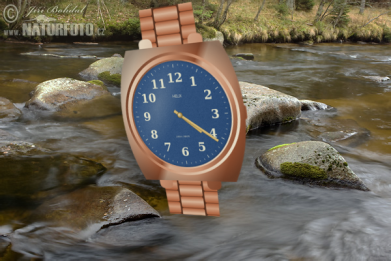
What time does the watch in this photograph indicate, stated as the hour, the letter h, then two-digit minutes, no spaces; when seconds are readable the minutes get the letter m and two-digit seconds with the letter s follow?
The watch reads 4h21
